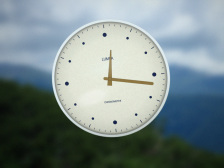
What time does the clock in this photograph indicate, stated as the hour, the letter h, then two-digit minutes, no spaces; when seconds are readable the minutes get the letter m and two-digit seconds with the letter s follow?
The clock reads 12h17
